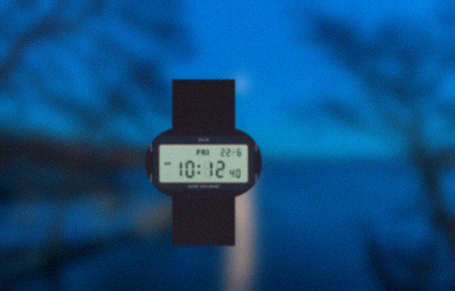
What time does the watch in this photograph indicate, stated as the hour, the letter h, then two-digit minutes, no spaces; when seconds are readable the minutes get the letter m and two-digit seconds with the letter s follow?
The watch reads 10h12
